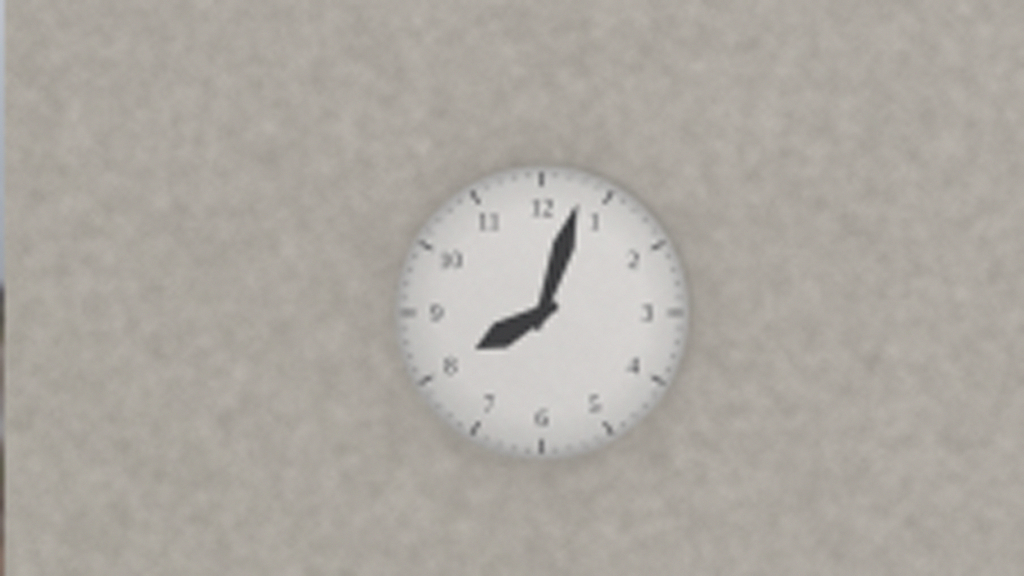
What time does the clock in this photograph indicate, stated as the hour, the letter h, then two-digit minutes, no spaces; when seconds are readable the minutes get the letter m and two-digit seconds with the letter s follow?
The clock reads 8h03
